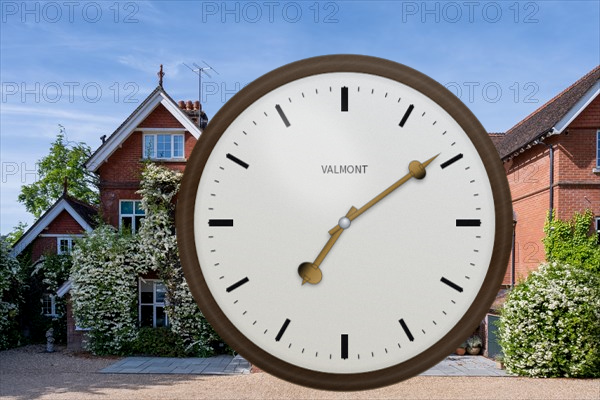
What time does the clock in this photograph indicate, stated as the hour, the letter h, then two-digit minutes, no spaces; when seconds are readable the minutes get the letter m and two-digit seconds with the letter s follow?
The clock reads 7h09
